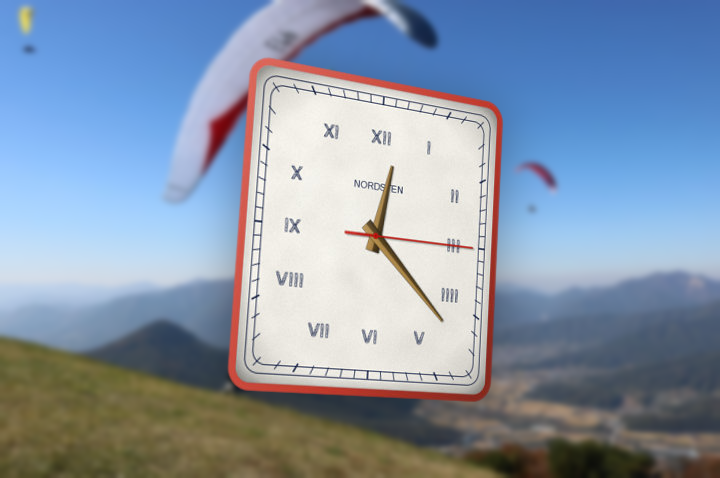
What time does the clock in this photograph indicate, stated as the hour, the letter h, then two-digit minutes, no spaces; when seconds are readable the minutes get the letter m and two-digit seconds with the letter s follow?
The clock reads 12h22m15s
